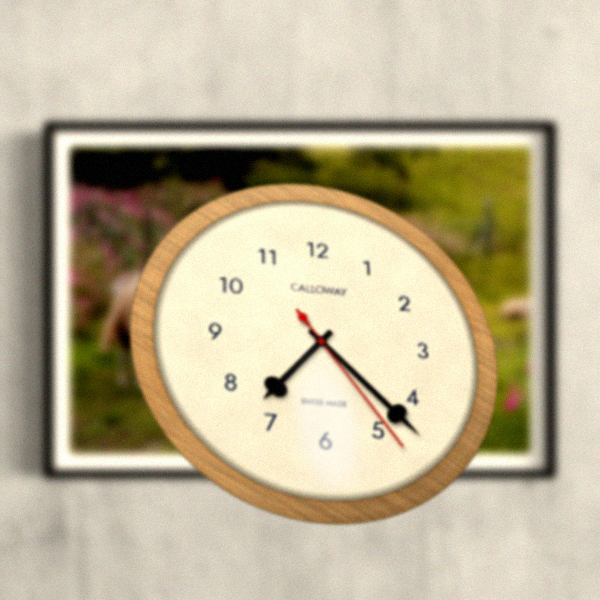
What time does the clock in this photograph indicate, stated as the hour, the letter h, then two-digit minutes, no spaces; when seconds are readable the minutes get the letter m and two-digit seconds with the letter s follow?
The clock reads 7h22m24s
